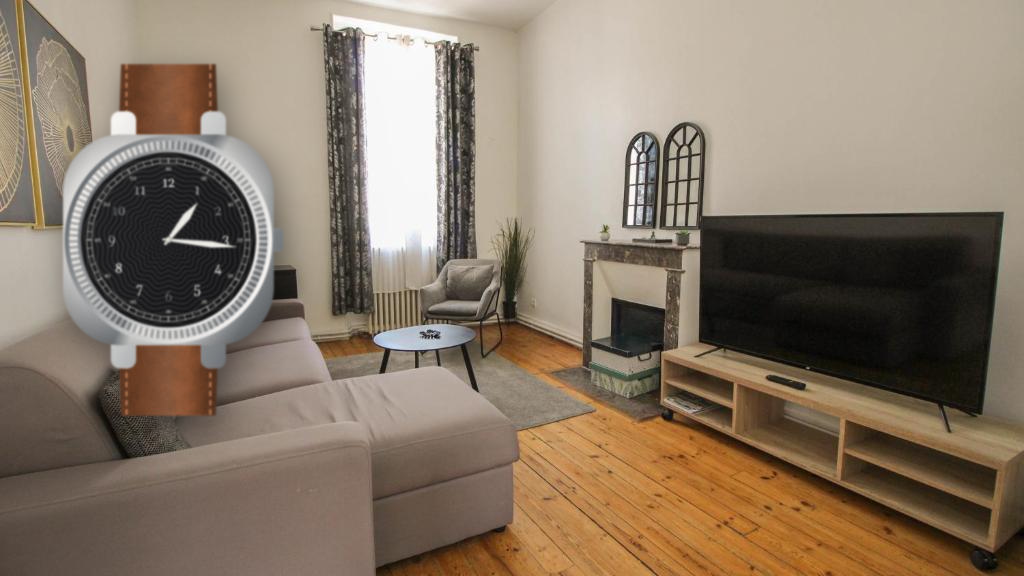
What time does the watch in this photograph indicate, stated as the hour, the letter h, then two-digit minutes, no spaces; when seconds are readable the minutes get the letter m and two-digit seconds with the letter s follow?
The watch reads 1h16
